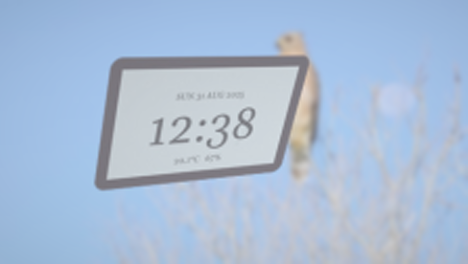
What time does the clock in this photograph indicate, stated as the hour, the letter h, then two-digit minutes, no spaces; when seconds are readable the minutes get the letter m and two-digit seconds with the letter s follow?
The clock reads 12h38
